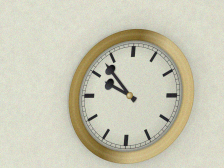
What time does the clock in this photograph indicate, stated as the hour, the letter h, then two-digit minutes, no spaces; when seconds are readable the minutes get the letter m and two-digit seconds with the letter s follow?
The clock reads 9h53
